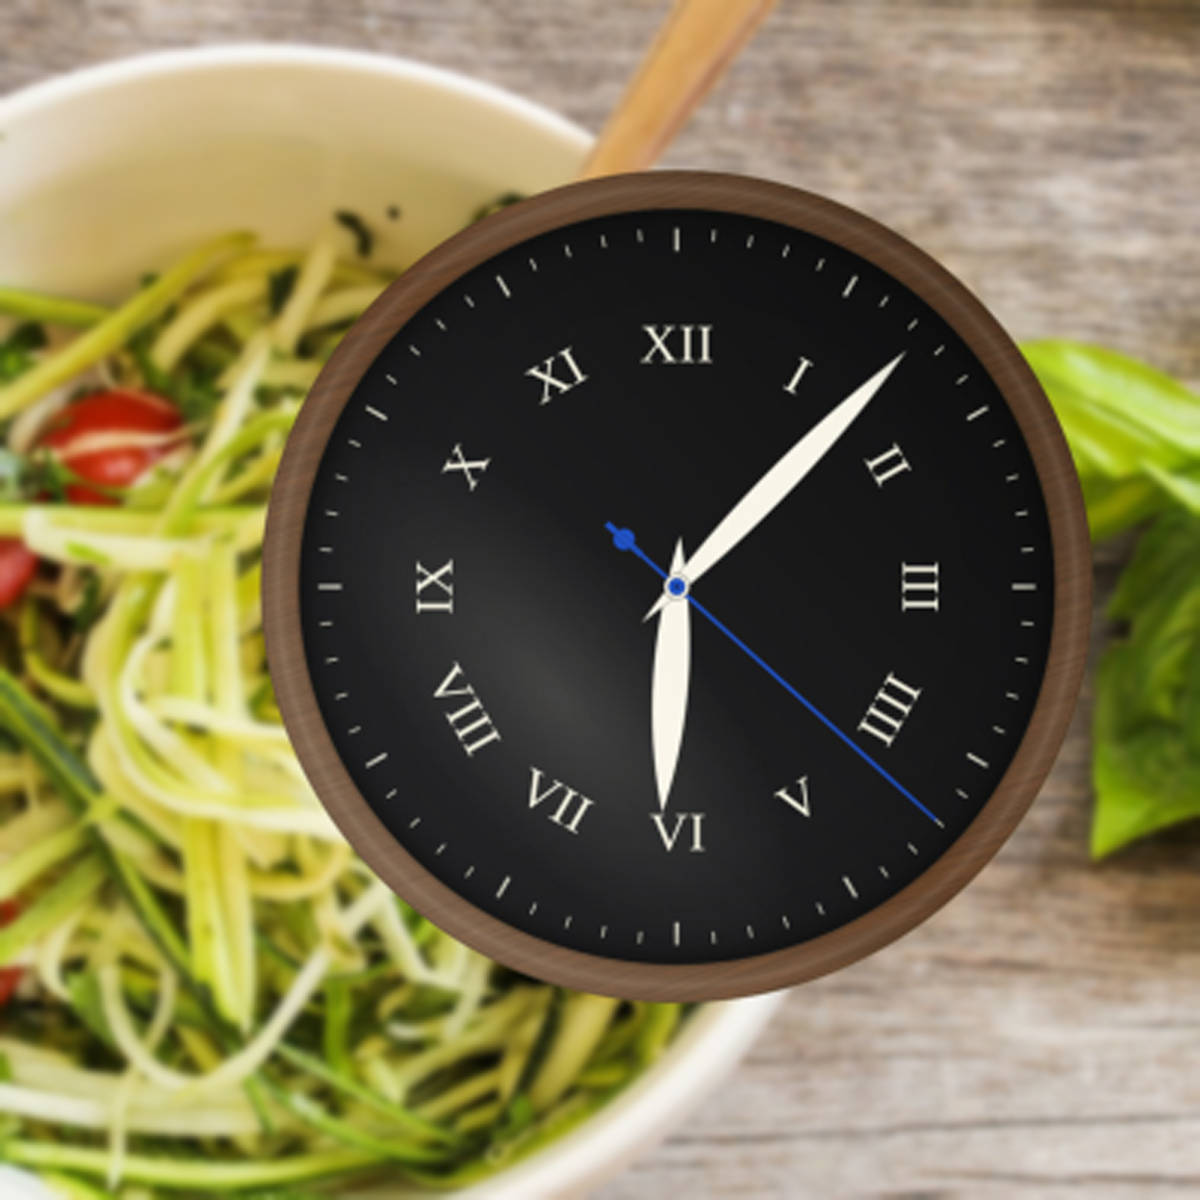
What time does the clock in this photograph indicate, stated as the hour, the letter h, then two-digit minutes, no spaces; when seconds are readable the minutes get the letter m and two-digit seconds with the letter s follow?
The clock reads 6h07m22s
